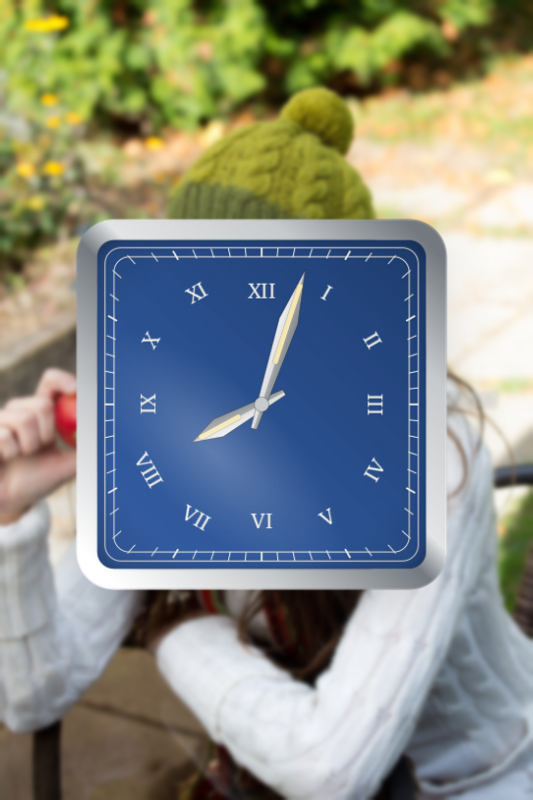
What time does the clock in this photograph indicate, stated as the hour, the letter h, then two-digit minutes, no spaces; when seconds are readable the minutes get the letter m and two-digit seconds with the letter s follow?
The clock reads 8h03
